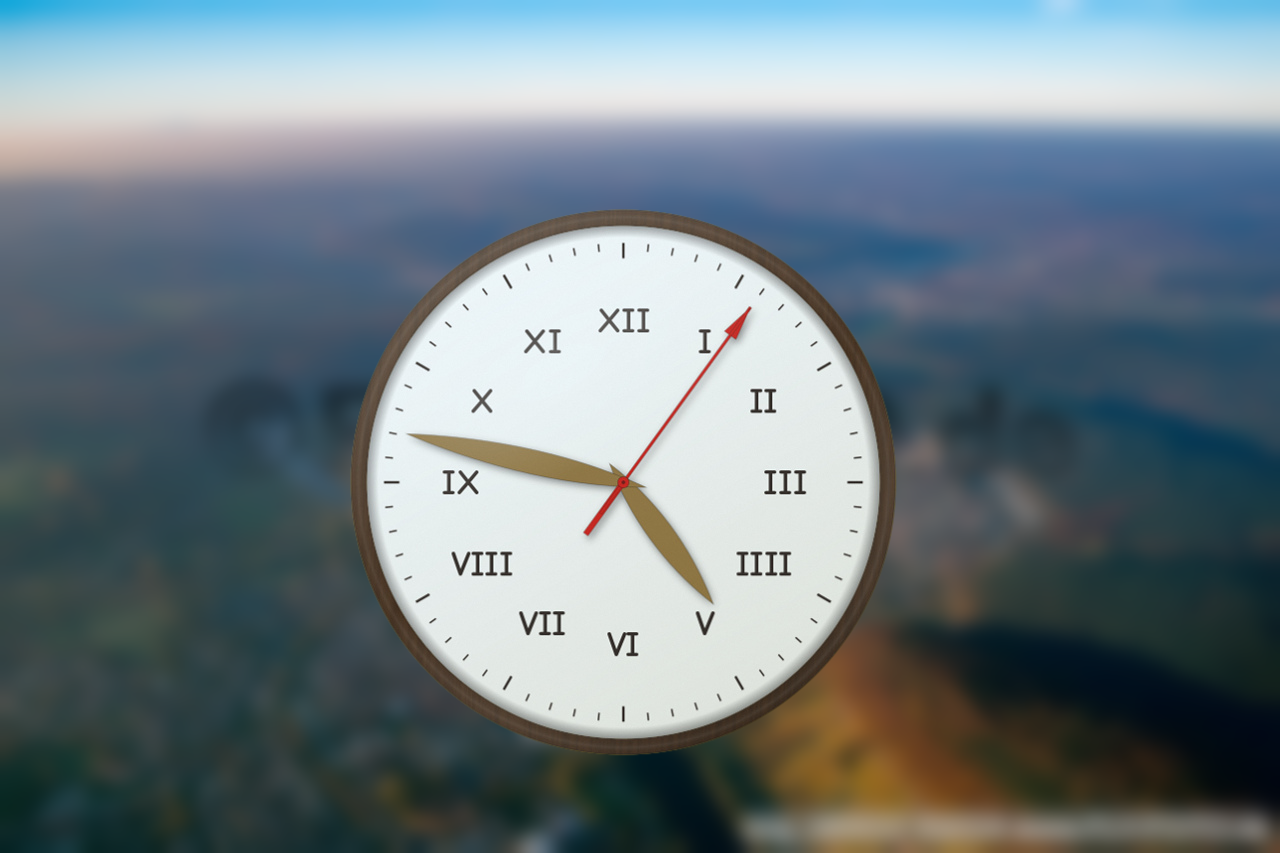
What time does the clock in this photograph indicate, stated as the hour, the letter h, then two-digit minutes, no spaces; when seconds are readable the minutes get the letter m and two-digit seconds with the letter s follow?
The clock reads 4h47m06s
